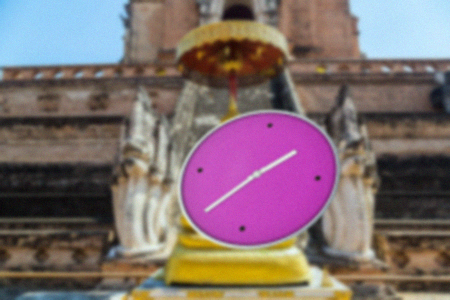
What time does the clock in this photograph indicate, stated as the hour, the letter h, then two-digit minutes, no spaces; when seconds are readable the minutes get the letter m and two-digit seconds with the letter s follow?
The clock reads 1h37
